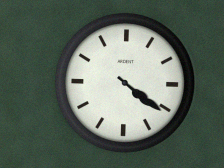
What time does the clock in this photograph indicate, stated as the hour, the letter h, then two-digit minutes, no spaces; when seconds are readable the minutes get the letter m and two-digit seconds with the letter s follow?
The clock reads 4h21
